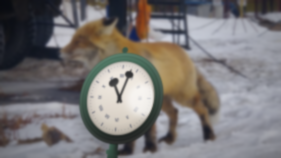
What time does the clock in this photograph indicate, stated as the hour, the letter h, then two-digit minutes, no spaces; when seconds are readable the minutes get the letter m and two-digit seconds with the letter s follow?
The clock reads 11h03
